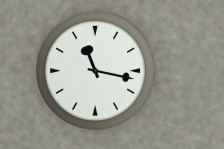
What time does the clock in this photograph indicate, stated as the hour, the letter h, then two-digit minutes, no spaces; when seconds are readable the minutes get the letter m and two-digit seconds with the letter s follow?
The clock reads 11h17
